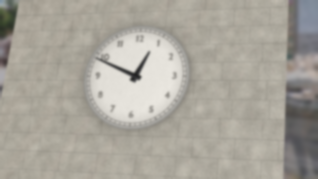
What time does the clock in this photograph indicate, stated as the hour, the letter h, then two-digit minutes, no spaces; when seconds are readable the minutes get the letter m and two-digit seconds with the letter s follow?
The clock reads 12h49
